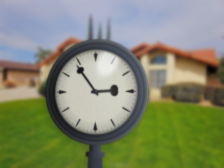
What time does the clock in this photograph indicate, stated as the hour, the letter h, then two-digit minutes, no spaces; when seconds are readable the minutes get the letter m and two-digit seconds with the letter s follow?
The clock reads 2h54
